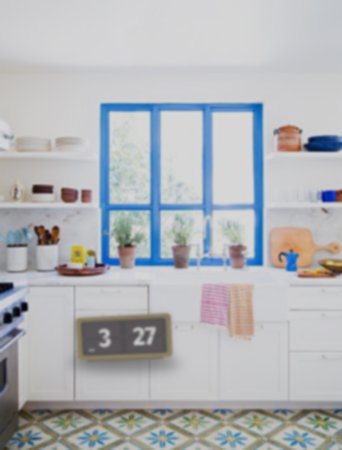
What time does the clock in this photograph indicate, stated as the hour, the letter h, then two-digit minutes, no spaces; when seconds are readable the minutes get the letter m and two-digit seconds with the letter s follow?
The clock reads 3h27
